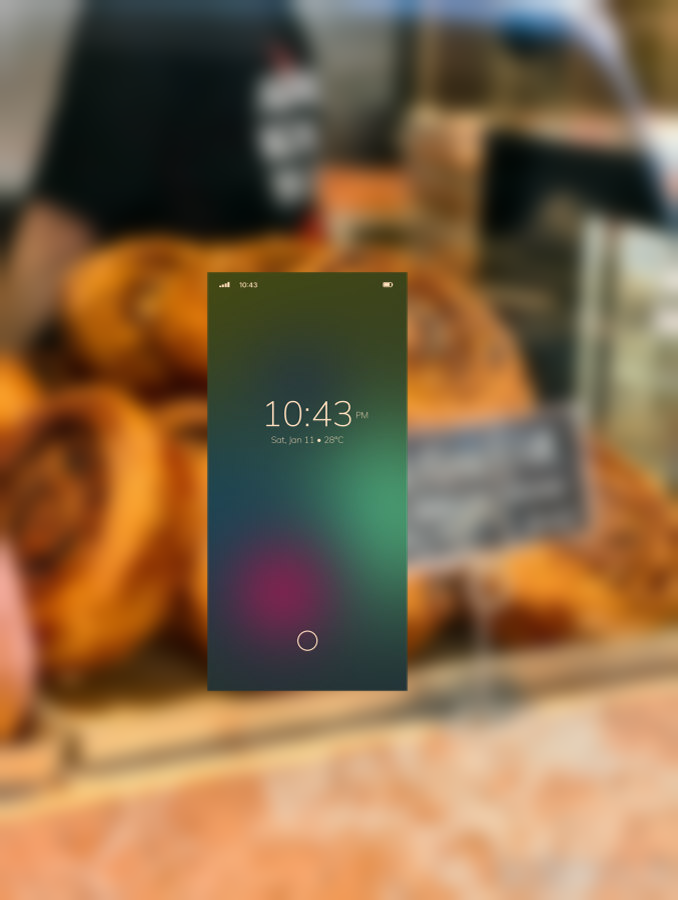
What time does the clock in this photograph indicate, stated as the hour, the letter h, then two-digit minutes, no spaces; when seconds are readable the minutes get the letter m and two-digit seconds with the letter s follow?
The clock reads 10h43
